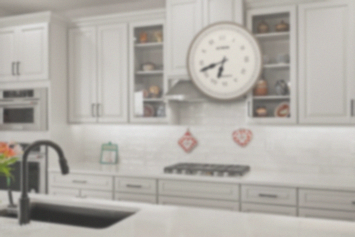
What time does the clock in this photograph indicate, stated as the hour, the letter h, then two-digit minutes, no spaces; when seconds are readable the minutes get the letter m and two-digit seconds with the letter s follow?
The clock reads 6h42
